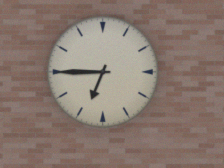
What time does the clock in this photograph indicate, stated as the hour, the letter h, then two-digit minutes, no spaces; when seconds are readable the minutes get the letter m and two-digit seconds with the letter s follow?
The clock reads 6h45
